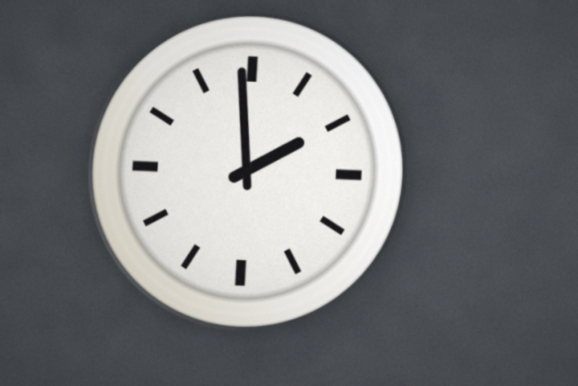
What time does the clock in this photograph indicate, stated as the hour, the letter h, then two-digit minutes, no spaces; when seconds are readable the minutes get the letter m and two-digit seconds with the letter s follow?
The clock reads 1h59
